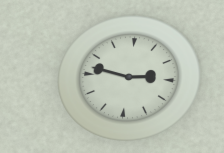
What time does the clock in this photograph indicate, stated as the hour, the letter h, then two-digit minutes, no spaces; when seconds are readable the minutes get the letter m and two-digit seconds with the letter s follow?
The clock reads 2h47
